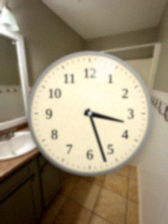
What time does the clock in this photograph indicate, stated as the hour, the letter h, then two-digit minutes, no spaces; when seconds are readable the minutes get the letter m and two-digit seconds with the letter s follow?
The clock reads 3h27
